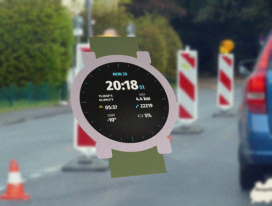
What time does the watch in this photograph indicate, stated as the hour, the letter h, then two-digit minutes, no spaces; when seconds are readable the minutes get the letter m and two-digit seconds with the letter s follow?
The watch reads 20h18
